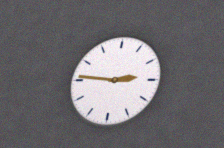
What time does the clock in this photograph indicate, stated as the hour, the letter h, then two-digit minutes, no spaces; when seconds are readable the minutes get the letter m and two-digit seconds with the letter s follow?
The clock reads 2h46
